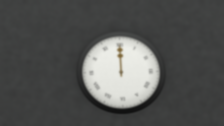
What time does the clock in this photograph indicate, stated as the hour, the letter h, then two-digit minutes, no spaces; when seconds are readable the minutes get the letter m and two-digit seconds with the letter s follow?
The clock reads 12h00
